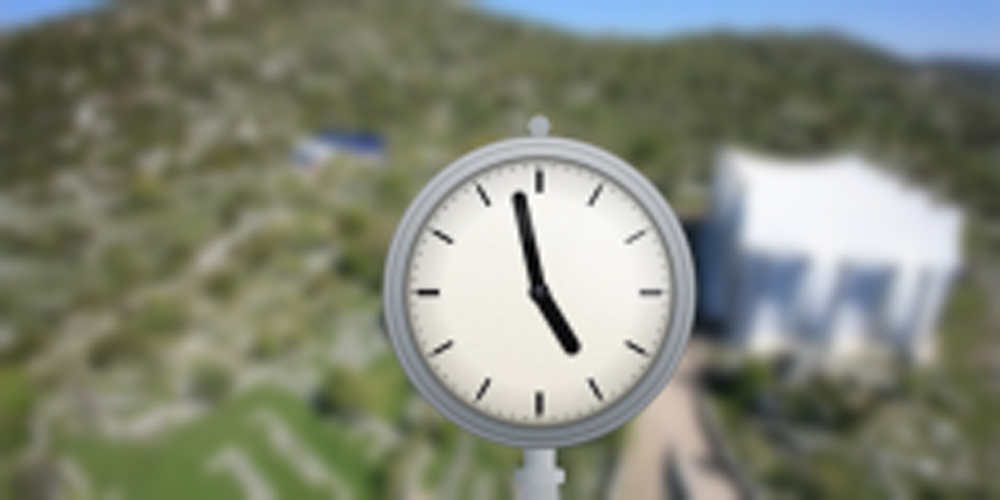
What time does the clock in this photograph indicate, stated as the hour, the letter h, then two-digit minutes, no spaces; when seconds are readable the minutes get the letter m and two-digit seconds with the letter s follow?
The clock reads 4h58
